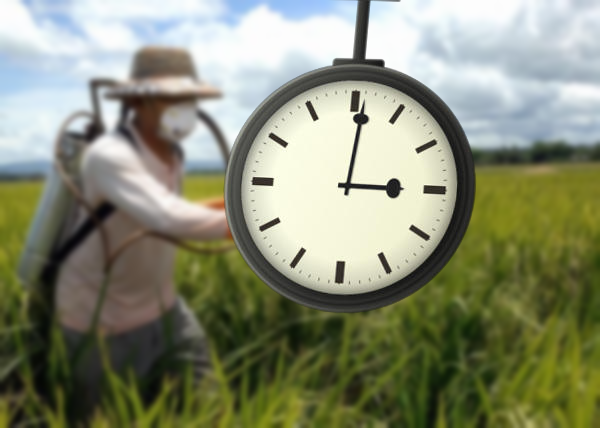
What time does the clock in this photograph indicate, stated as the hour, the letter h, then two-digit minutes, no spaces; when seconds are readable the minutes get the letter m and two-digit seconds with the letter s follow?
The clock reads 3h01
